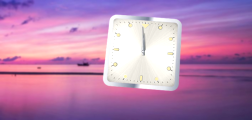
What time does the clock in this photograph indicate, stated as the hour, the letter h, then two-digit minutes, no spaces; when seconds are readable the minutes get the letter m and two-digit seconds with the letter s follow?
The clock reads 11h59
